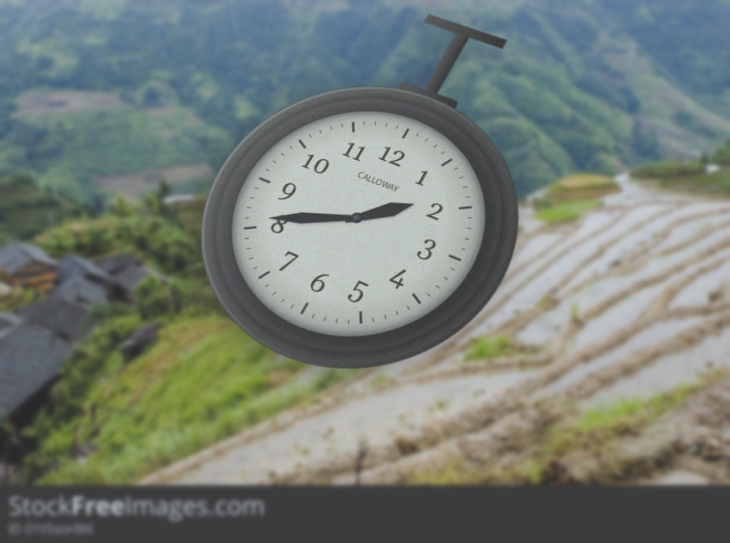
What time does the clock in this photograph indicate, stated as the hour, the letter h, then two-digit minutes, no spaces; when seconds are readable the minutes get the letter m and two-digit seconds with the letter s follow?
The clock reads 1h41
